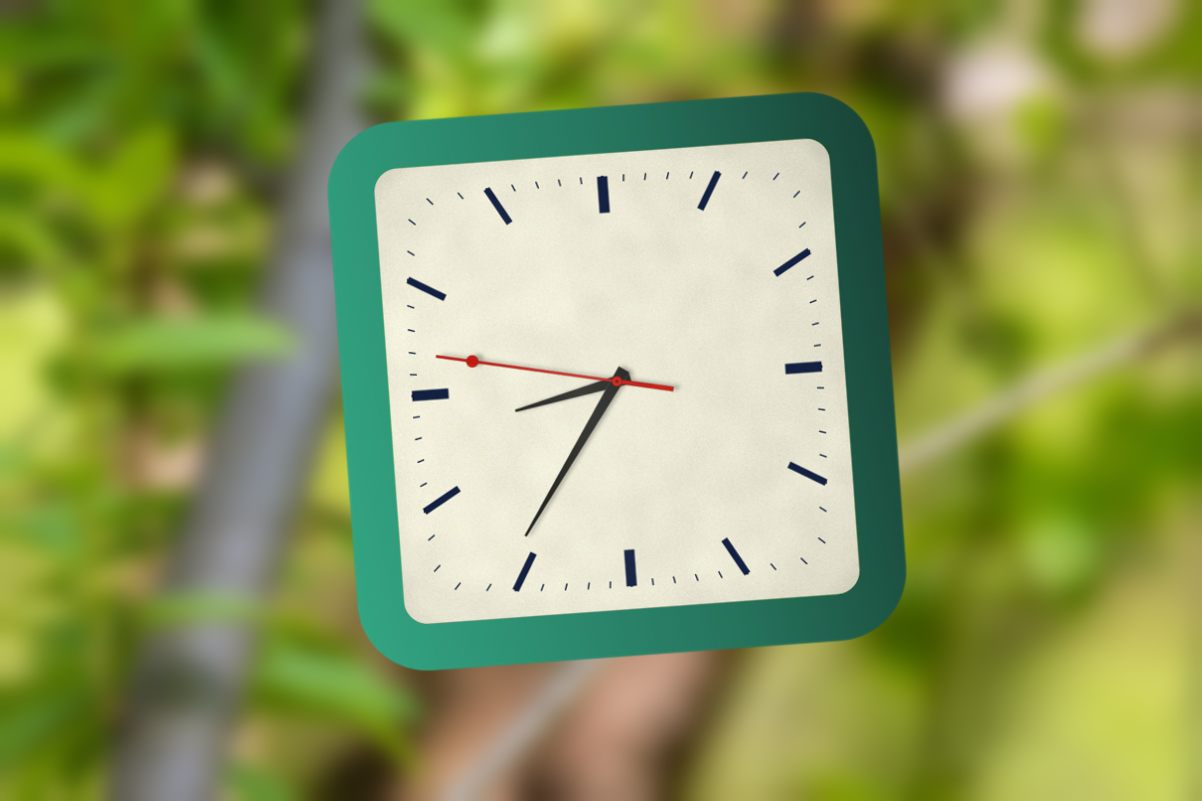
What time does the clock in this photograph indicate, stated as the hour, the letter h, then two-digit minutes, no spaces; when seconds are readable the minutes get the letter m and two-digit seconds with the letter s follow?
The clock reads 8h35m47s
